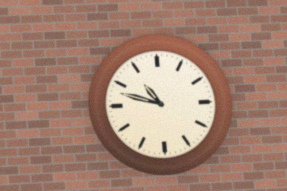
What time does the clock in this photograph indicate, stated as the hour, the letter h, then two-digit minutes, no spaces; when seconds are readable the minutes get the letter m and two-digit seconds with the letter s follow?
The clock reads 10h48
